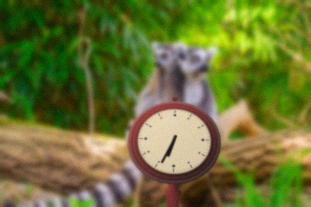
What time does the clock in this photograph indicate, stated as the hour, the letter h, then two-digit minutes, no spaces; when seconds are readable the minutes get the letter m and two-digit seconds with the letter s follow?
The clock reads 6h34
